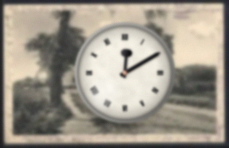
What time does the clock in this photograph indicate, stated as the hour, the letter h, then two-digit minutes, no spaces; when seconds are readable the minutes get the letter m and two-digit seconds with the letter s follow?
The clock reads 12h10
